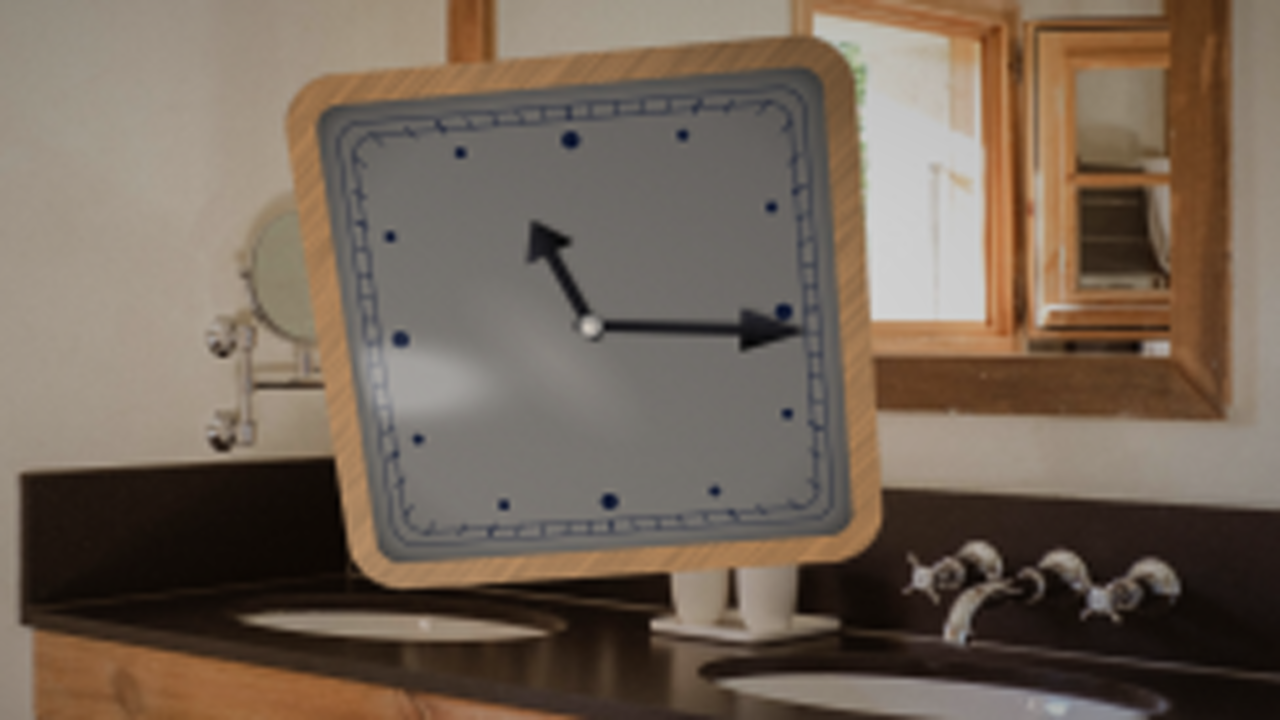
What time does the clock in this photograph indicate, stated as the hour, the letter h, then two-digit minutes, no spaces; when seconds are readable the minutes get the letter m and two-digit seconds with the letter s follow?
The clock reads 11h16
